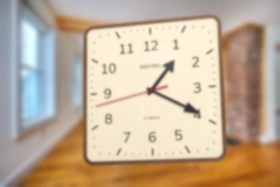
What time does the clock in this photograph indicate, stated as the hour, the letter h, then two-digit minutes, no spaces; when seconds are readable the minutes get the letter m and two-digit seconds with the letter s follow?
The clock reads 1h19m43s
